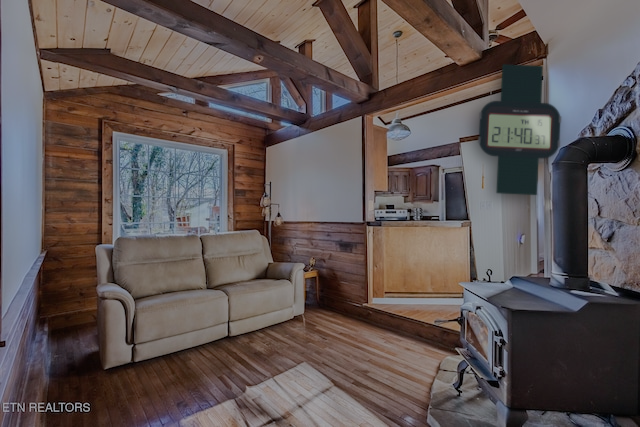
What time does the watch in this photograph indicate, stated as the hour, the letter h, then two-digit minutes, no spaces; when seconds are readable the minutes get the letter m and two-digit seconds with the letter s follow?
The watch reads 21h40
